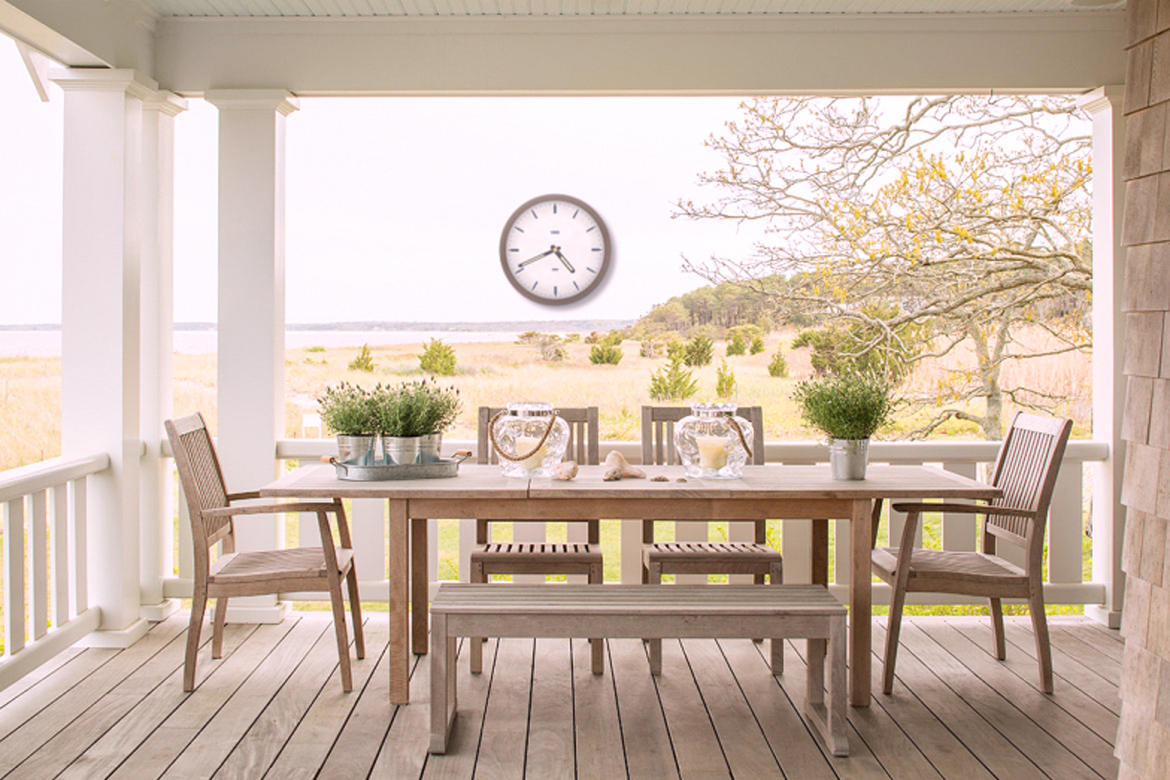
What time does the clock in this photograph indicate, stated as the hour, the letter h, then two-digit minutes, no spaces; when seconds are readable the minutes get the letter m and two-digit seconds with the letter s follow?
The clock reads 4h41
